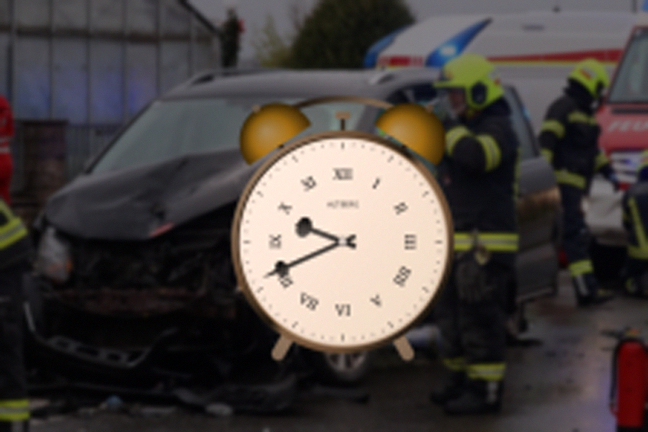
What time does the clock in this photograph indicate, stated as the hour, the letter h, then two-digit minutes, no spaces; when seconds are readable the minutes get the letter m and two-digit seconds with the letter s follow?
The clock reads 9h41
